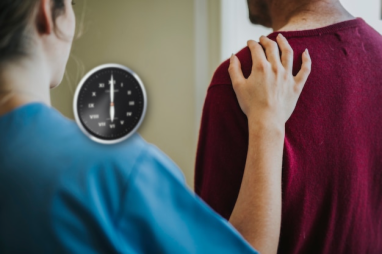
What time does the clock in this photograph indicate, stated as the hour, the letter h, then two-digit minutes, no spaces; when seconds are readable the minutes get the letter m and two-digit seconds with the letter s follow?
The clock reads 6h00
